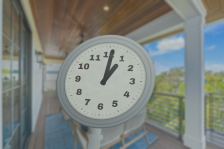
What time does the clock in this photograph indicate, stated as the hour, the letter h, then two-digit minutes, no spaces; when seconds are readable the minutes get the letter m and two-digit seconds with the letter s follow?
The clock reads 1h01
